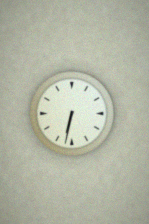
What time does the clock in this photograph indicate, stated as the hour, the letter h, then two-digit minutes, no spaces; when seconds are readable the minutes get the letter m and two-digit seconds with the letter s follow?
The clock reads 6h32
